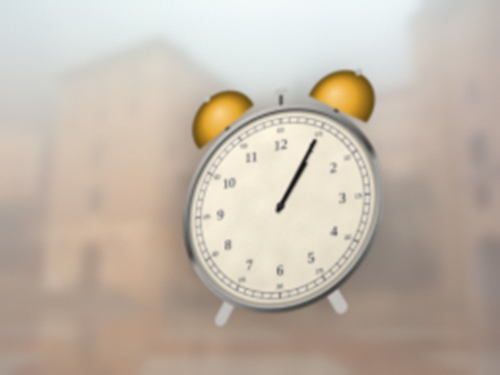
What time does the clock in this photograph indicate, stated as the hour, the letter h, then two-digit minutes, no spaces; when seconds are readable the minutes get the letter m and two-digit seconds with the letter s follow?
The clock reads 1h05
